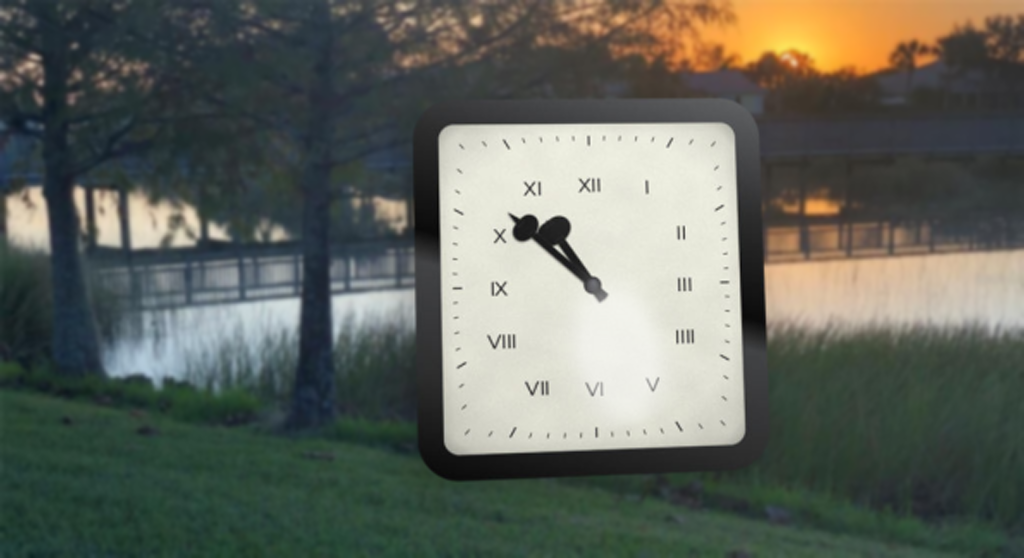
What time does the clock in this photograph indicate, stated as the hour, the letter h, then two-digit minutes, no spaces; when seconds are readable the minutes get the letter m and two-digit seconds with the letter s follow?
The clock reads 10h52
